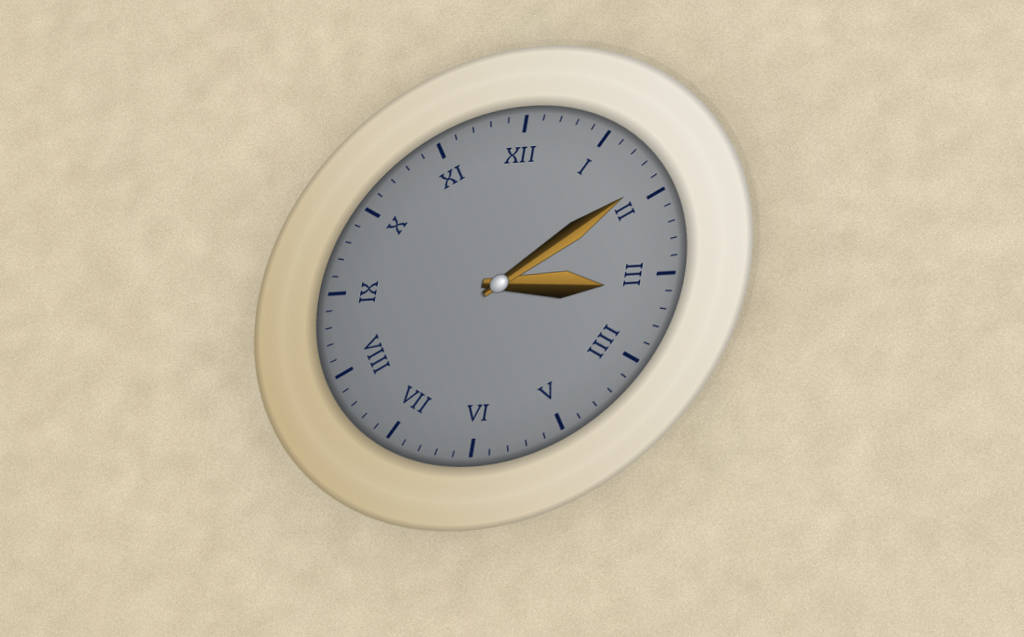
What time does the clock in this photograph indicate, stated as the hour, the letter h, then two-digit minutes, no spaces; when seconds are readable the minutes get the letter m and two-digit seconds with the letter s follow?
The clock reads 3h09
